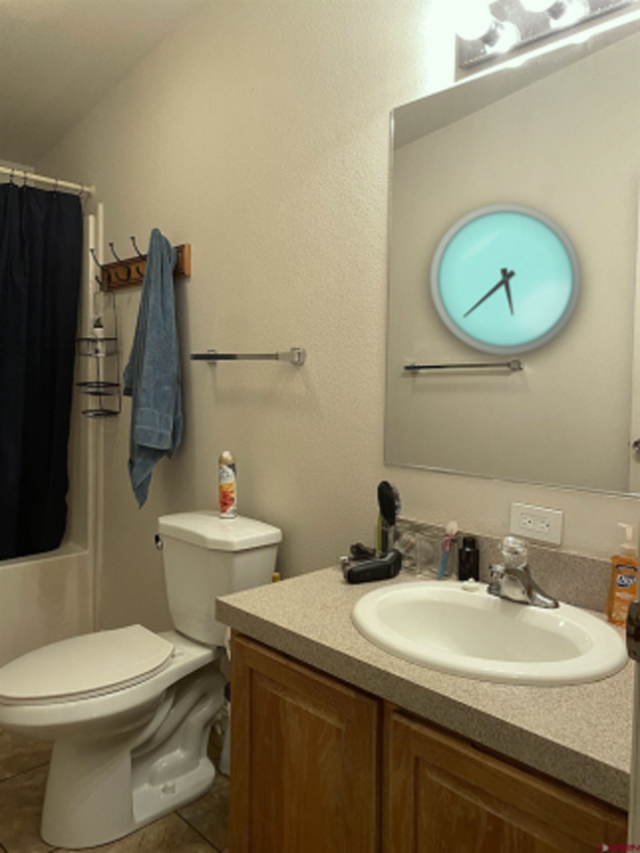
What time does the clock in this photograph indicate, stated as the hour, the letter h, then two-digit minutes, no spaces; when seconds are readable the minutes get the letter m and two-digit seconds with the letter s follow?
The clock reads 5h38
